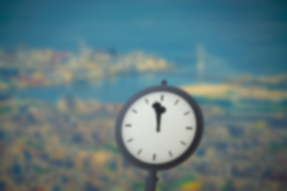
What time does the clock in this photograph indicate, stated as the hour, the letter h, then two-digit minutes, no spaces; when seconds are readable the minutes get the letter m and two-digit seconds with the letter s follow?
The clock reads 11h58
